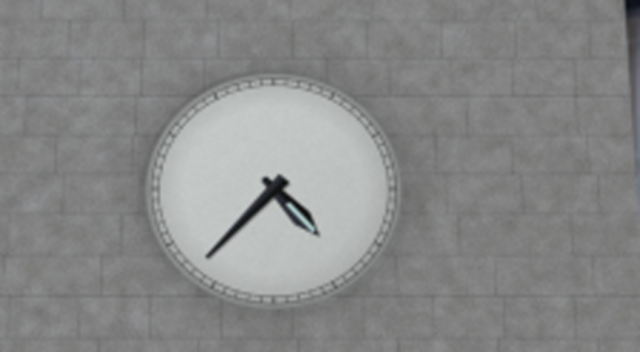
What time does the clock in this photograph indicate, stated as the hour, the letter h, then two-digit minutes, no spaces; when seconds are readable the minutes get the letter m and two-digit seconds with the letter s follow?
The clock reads 4h37
